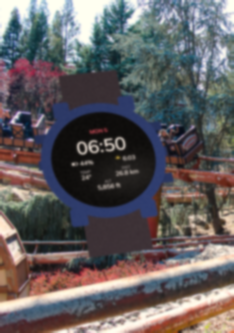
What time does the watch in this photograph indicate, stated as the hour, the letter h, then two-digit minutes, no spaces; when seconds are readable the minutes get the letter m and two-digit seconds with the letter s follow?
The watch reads 6h50
